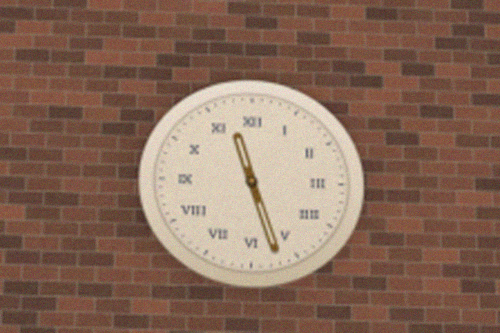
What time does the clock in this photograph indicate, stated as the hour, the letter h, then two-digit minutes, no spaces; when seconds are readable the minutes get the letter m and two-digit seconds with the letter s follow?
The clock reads 11h27
